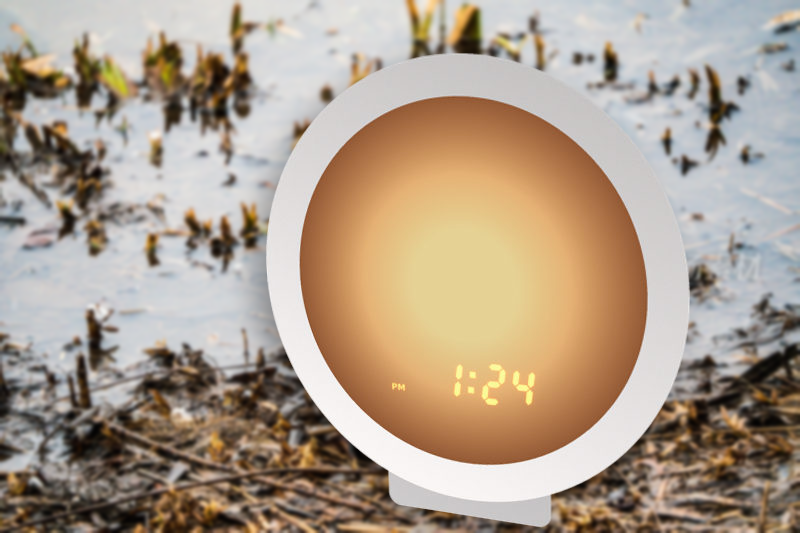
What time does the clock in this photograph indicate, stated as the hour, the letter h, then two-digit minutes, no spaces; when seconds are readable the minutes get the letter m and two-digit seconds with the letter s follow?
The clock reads 1h24
